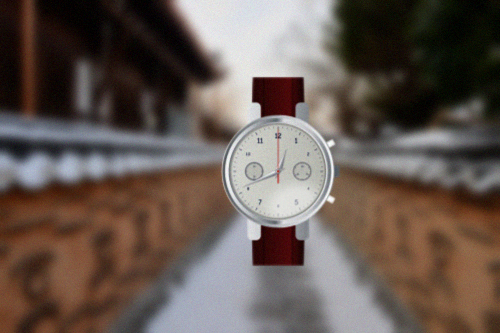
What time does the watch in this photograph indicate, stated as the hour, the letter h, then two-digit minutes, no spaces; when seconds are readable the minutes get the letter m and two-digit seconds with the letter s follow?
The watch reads 12h41
